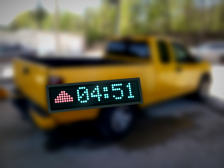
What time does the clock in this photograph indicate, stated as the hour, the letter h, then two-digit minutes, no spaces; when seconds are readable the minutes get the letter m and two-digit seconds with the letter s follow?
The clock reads 4h51
